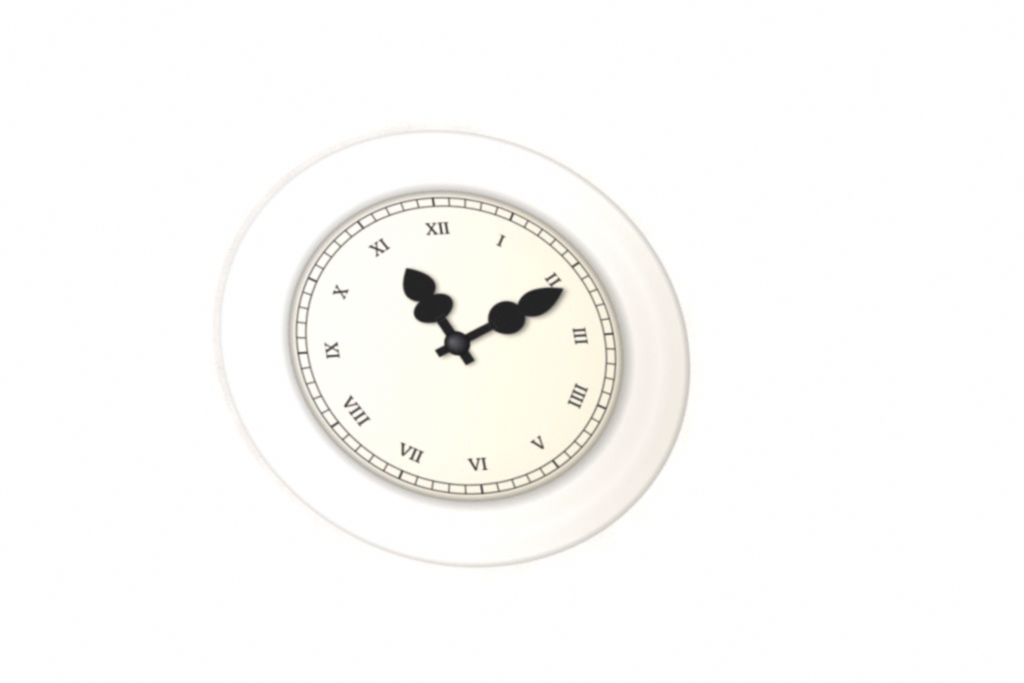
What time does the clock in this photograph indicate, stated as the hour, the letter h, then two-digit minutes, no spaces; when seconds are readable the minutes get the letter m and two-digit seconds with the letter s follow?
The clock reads 11h11
